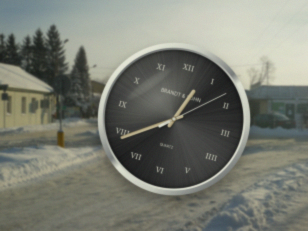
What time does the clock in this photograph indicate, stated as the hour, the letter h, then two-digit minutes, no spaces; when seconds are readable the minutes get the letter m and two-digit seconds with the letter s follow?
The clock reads 12h39m08s
